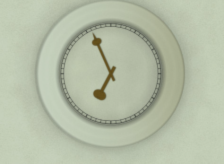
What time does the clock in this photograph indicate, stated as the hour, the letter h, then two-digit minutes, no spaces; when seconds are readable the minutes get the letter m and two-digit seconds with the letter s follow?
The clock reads 6h56
